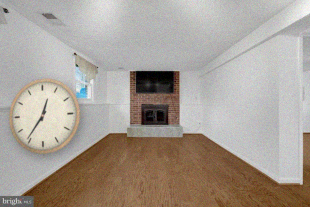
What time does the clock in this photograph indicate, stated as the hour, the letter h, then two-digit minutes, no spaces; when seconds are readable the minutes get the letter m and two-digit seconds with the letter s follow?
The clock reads 12h36
